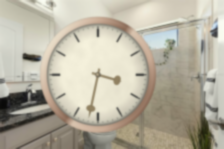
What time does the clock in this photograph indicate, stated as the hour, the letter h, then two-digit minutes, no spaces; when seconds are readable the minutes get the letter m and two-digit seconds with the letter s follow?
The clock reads 3h32
